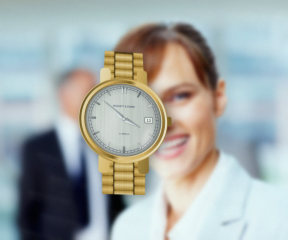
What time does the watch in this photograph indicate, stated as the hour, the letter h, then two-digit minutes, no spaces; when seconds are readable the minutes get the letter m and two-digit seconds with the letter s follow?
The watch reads 3h52
